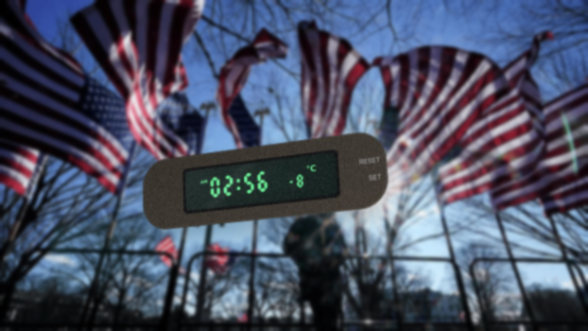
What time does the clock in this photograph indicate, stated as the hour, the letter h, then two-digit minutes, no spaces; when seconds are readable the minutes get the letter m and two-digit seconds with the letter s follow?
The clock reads 2h56
